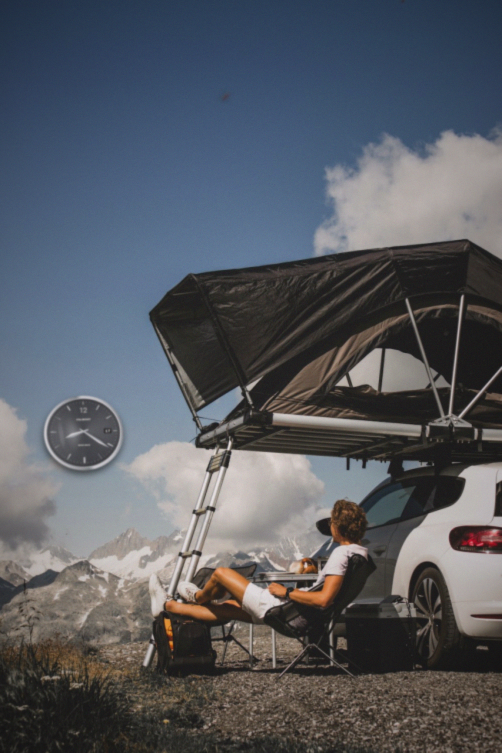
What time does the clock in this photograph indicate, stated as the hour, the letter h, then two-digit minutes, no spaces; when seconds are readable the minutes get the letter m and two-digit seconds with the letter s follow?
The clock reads 8h21
